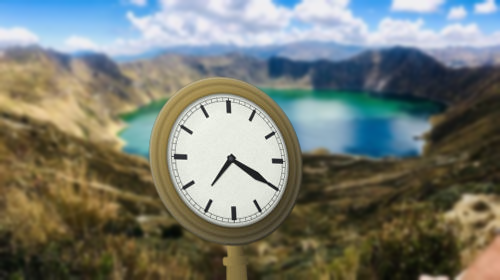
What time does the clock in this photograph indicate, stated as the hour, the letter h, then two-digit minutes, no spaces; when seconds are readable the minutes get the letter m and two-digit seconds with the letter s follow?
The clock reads 7h20
